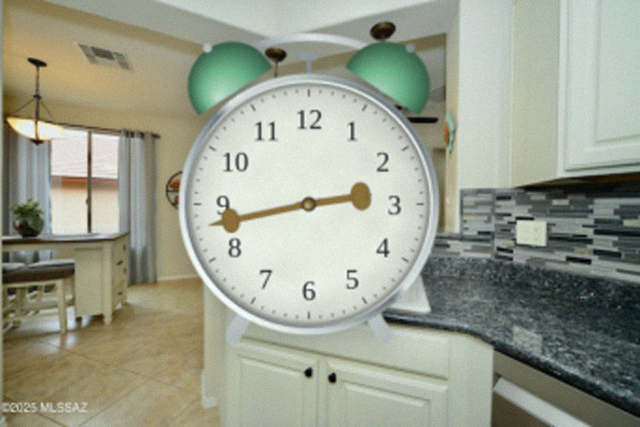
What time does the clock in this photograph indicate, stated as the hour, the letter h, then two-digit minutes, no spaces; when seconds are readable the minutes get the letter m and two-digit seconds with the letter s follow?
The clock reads 2h43
